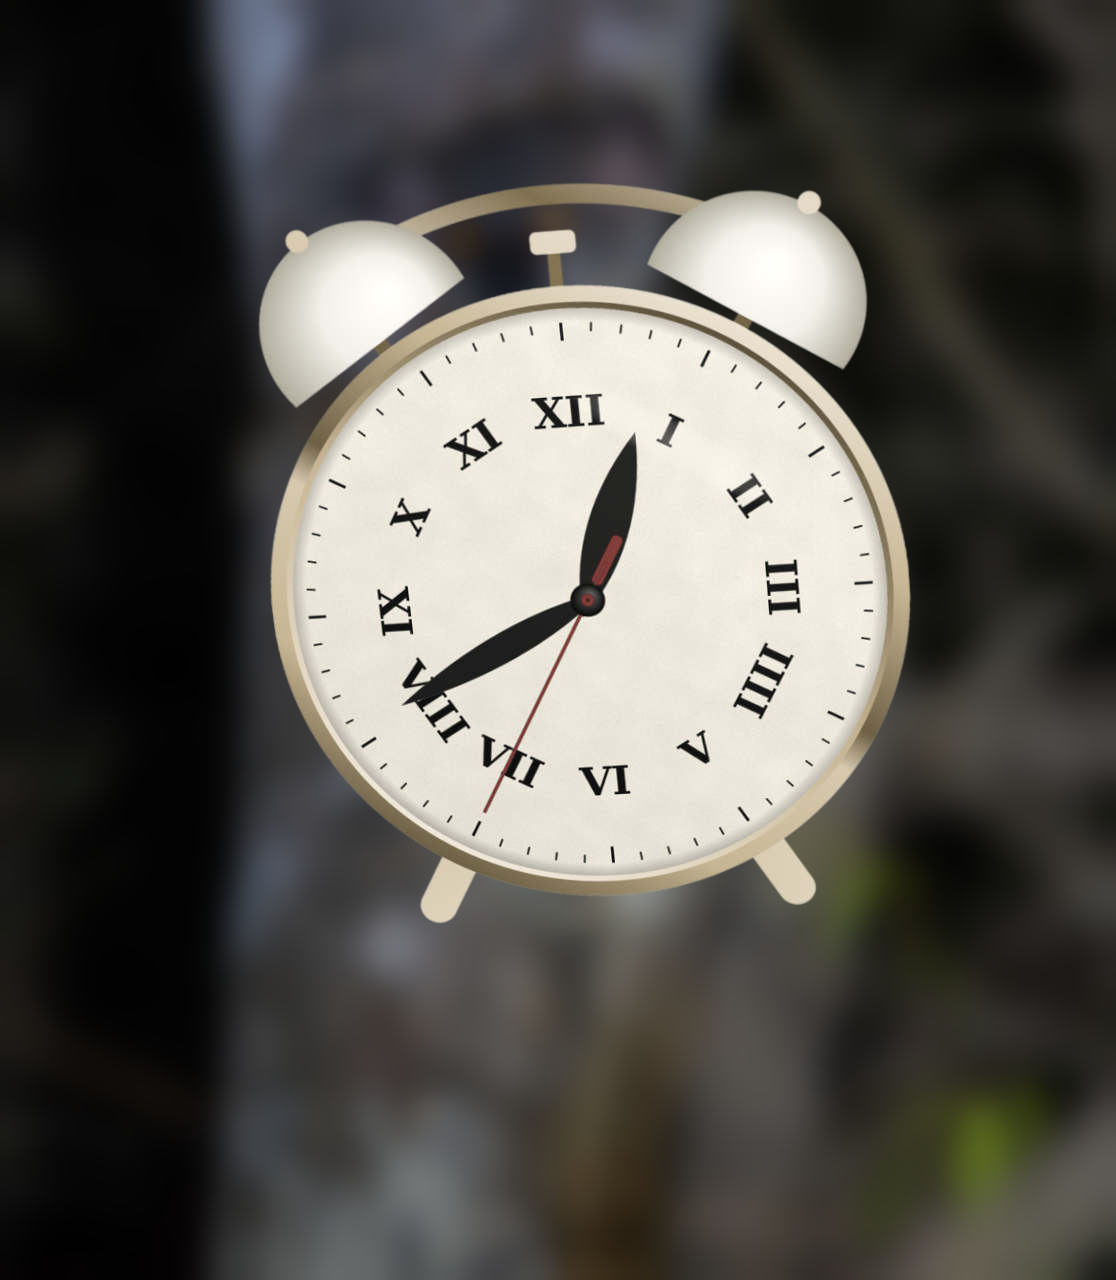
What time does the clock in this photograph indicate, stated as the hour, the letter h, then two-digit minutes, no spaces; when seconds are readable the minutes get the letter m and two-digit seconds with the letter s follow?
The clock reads 12h40m35s
